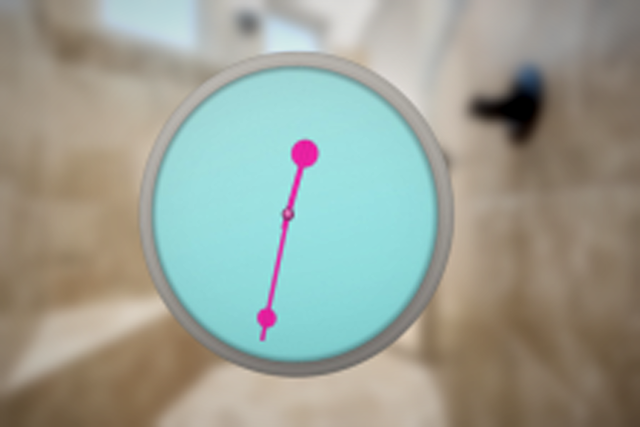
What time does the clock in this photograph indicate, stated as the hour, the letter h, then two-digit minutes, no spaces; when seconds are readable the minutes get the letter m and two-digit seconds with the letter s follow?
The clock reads 12h32
